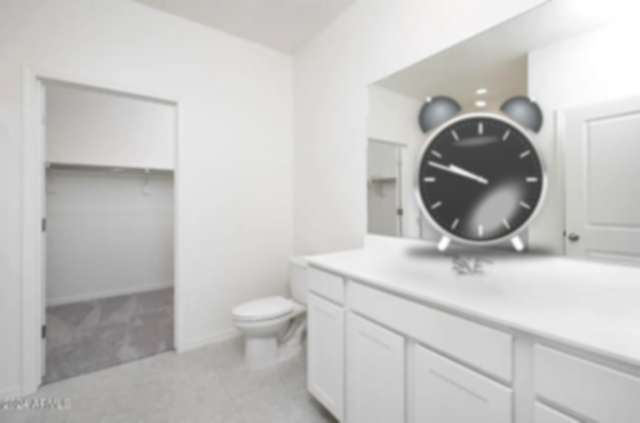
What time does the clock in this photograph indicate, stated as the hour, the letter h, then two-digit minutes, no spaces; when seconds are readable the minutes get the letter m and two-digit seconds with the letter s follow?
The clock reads 9h48
